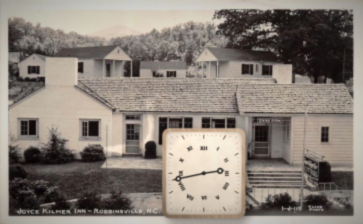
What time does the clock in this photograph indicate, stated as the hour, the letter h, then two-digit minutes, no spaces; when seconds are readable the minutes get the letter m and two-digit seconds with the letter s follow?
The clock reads 2h43
